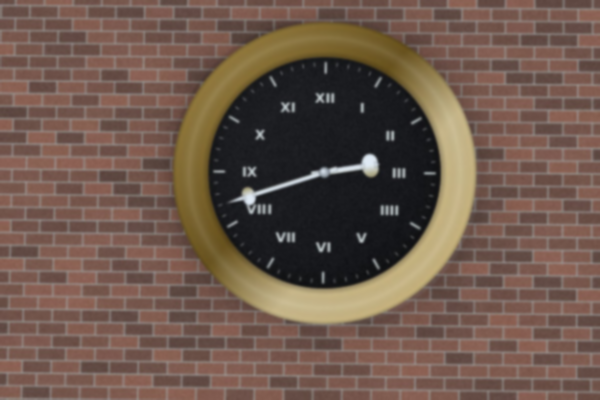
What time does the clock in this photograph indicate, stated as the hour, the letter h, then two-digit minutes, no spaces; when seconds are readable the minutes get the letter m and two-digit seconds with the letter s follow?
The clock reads 2h42
